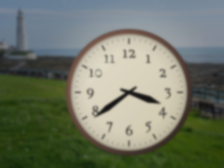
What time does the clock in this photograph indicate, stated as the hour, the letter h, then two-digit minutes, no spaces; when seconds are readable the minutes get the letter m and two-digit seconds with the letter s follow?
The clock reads 3h39
